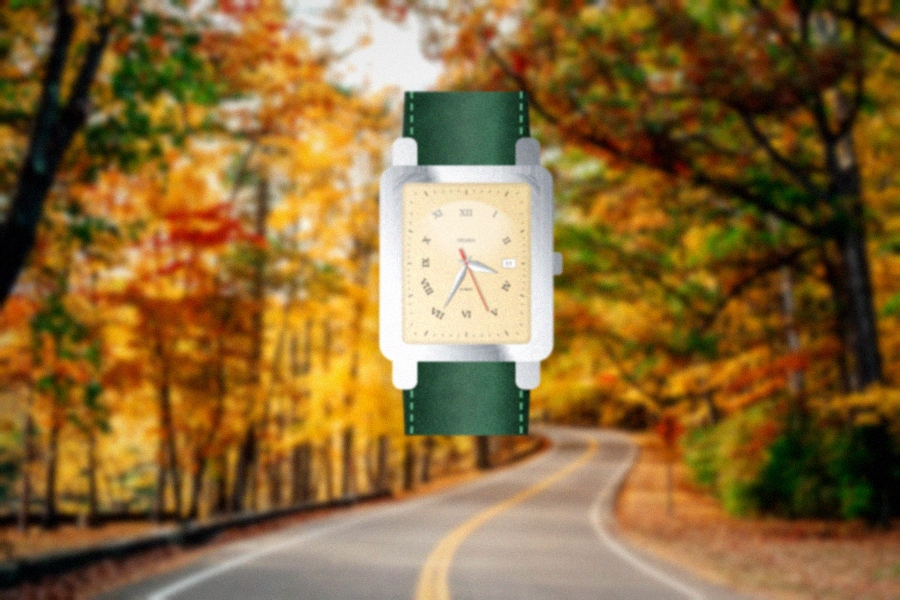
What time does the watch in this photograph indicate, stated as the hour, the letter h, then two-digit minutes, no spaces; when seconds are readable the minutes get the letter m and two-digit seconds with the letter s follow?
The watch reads 3h34m26s
